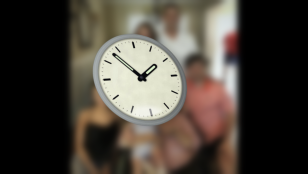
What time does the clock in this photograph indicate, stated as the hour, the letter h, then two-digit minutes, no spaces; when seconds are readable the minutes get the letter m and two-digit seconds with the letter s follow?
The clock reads 1h53
